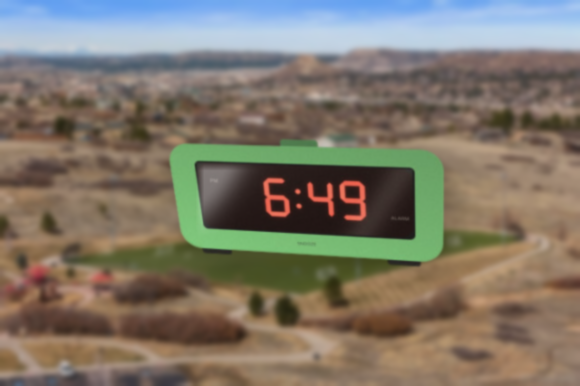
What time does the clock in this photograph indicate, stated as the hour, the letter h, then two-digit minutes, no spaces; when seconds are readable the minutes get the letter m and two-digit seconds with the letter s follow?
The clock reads 6h49
